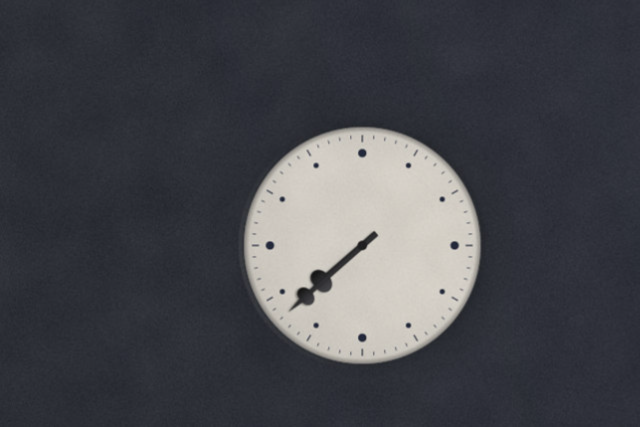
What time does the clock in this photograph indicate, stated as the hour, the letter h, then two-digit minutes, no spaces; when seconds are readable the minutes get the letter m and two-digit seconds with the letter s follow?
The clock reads 7h38
